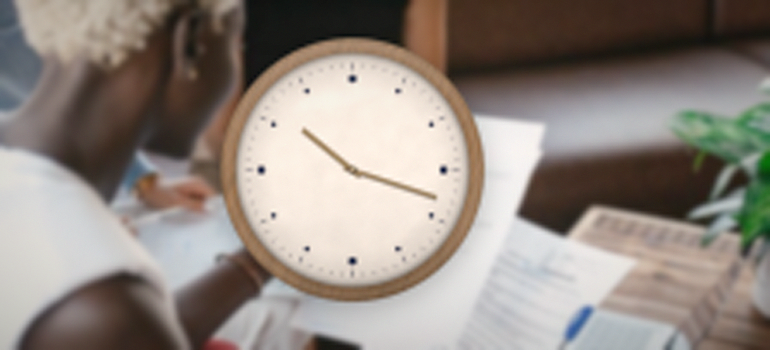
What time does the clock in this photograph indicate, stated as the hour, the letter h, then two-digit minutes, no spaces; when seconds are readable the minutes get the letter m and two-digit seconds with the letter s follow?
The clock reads 10h18
